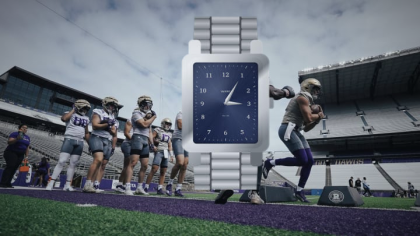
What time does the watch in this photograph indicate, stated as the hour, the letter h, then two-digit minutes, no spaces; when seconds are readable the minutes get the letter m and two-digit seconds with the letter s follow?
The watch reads 3h05
